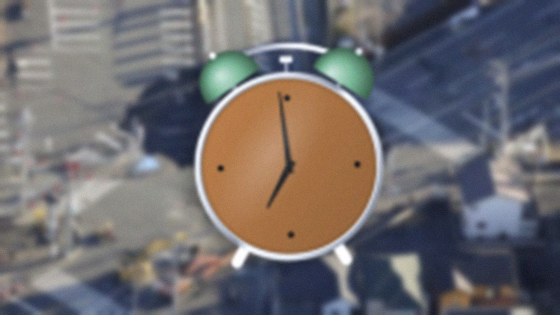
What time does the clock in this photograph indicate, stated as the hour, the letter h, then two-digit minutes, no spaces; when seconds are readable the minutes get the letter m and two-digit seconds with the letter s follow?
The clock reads 6h59
